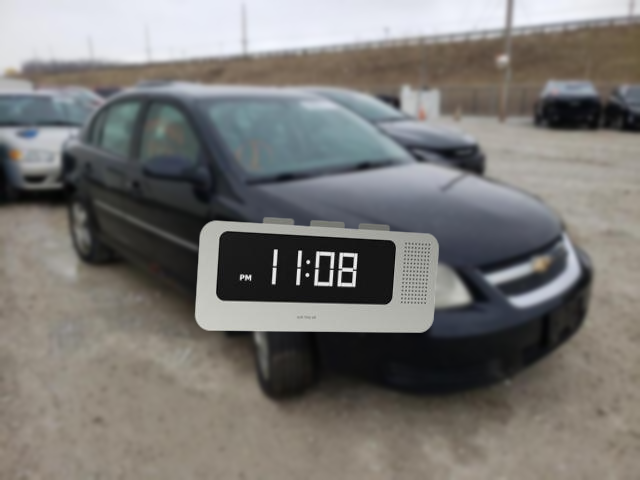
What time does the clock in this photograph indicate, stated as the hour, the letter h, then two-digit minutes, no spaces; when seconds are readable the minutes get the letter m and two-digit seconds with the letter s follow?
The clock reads 11h08
